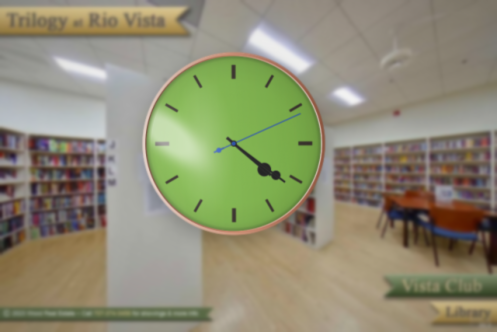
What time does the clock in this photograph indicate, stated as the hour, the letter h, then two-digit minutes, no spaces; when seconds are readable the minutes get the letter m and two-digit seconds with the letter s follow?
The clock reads 4h21m11s
